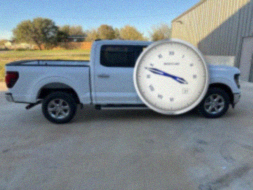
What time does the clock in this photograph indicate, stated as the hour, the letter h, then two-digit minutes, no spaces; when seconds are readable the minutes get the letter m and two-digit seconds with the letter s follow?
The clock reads 3h48
